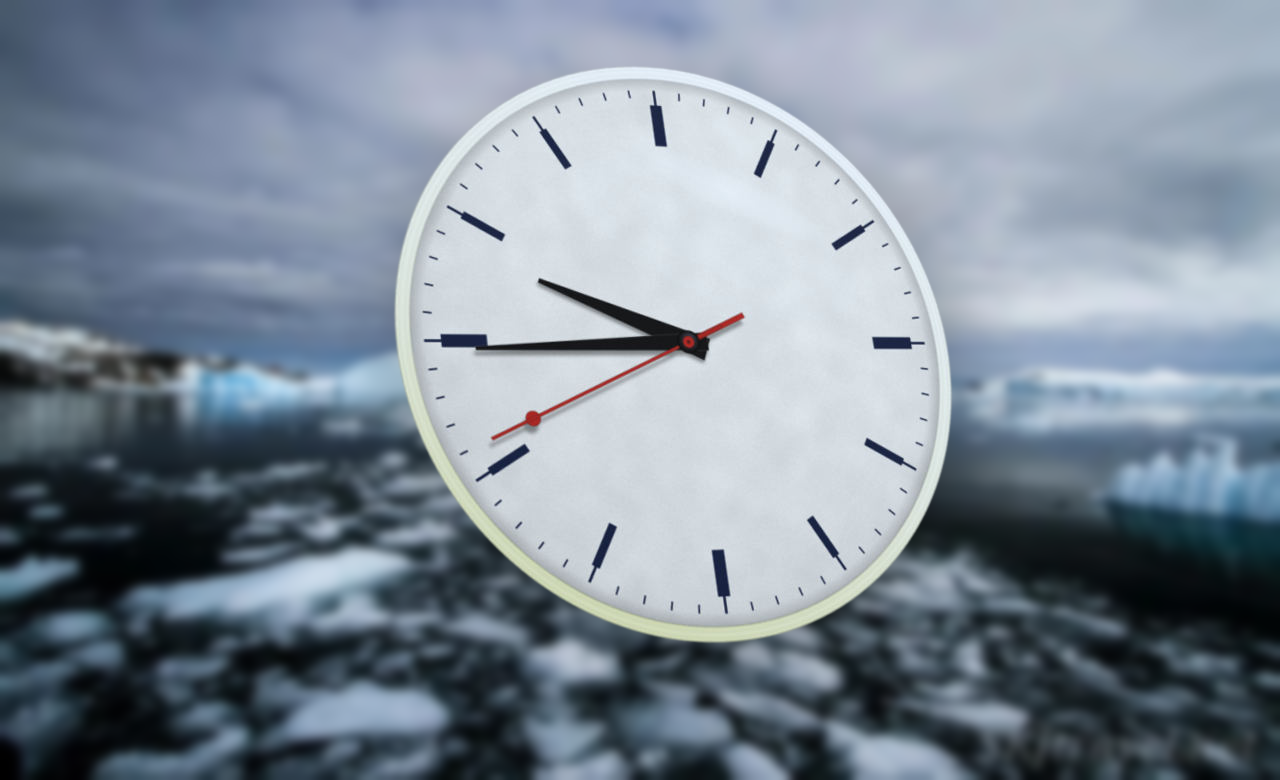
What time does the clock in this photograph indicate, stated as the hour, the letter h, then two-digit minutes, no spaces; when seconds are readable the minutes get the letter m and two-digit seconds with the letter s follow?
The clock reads 9h44m41s
